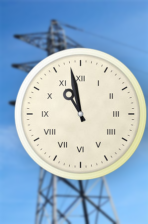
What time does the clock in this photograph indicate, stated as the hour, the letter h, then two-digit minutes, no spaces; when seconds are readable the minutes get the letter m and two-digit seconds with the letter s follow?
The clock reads 10h58
